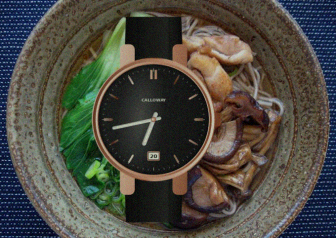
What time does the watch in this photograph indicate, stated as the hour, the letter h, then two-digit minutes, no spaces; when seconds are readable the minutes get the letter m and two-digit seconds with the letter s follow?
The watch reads 6h43
